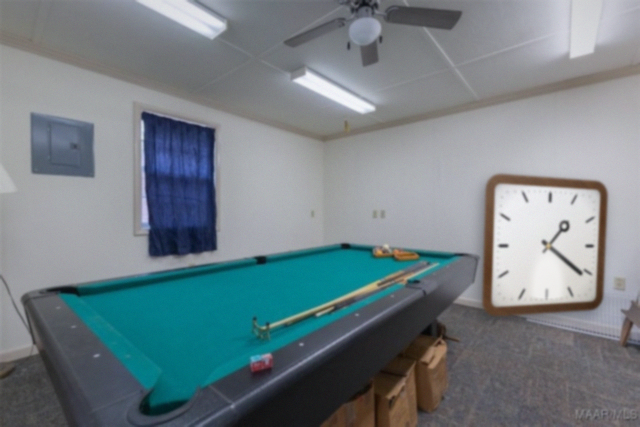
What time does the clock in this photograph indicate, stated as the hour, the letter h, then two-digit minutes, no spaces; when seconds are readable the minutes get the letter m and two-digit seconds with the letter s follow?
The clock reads 1h21
